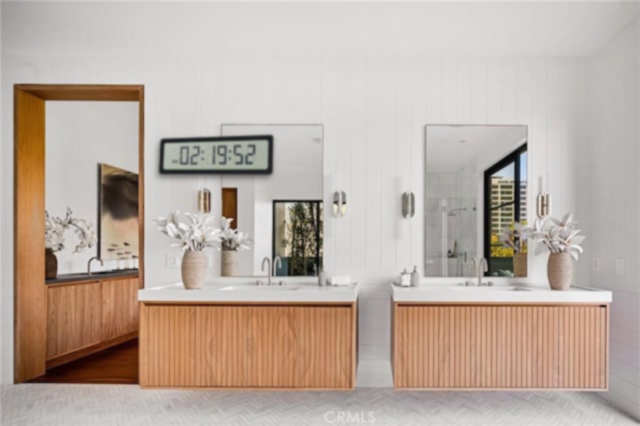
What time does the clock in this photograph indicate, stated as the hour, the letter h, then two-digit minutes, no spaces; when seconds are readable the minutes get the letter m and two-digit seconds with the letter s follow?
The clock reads 2h19m52s
